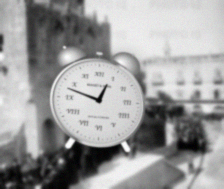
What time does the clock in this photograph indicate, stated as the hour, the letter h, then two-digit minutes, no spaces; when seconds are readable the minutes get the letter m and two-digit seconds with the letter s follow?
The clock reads 12h48
